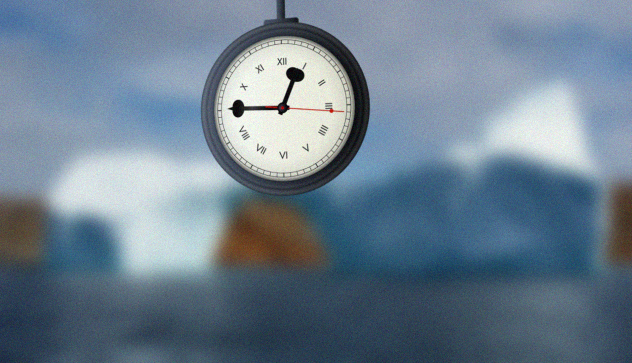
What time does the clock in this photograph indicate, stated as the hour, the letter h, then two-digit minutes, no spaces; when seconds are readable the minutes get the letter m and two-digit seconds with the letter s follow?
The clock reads 12h45m16s
